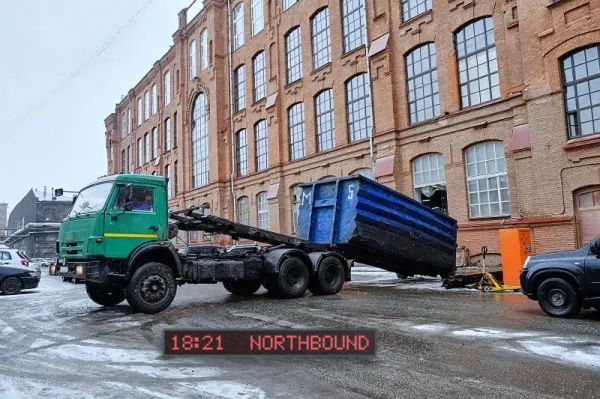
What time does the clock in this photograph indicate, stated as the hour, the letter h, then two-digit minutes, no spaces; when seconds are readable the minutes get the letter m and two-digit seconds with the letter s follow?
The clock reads 18h21
